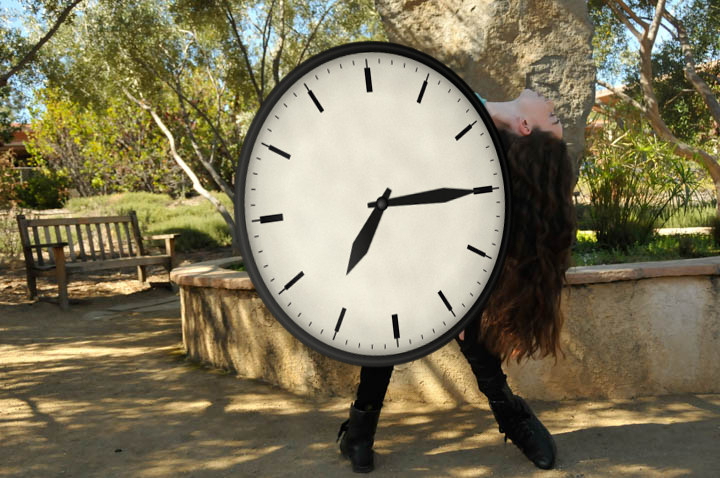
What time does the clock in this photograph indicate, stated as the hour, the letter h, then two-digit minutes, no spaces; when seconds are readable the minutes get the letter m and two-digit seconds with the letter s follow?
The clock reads 7h15
